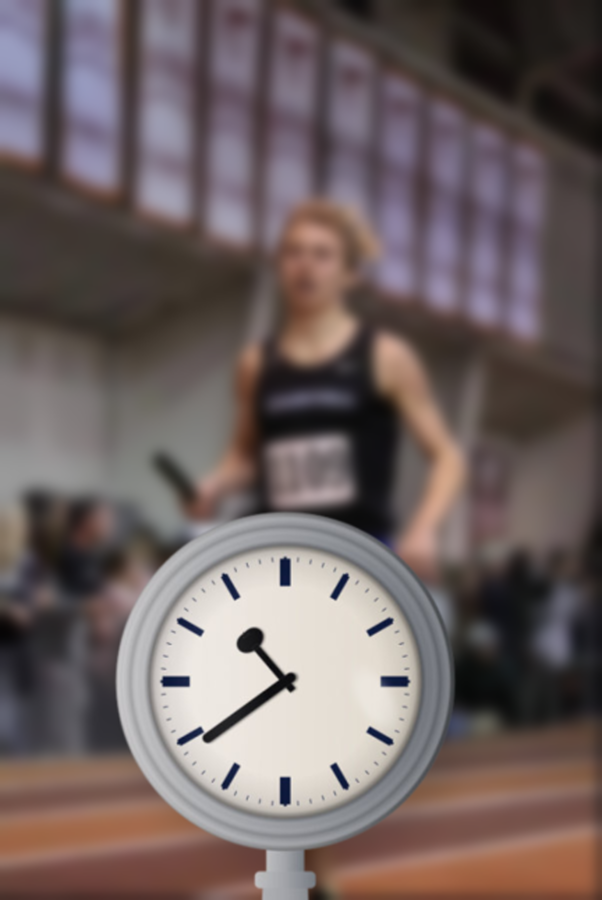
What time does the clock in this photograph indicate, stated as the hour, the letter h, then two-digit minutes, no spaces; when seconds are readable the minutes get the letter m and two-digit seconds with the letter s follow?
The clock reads 10h39
